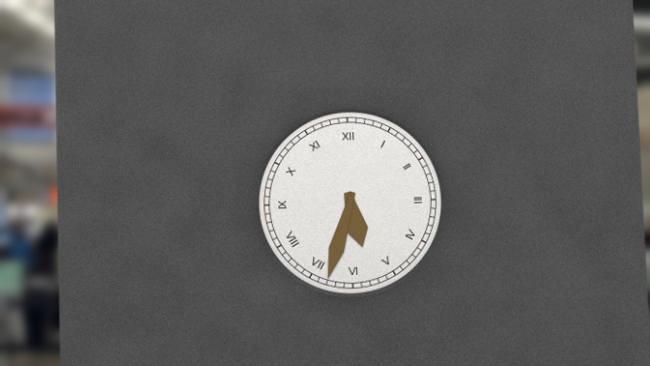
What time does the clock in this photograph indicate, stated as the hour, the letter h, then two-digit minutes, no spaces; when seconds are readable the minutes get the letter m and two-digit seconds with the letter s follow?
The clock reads 5h33
